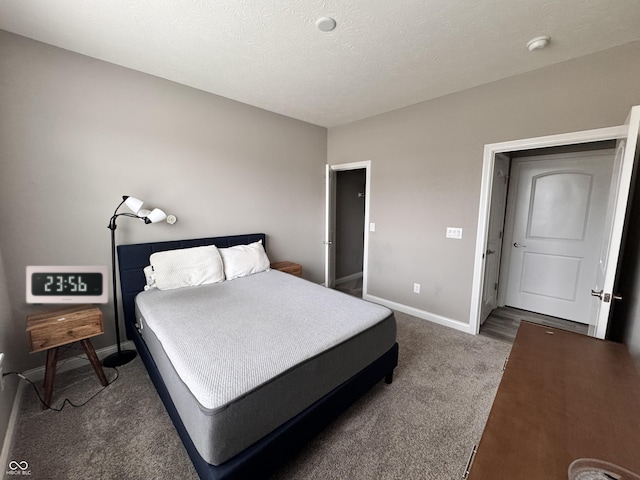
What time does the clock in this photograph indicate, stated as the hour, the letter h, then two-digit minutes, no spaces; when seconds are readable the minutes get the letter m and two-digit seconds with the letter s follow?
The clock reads 23h56
